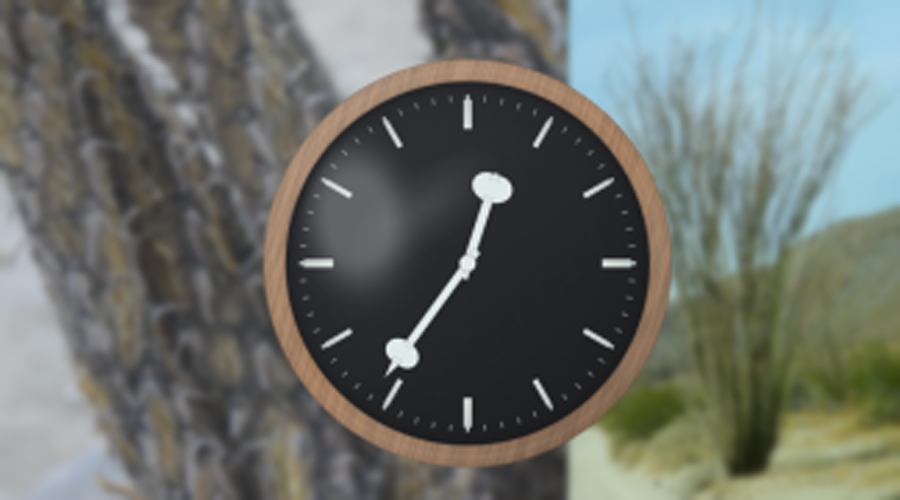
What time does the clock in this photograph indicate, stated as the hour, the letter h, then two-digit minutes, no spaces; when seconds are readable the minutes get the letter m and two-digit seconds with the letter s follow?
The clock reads 12h36
